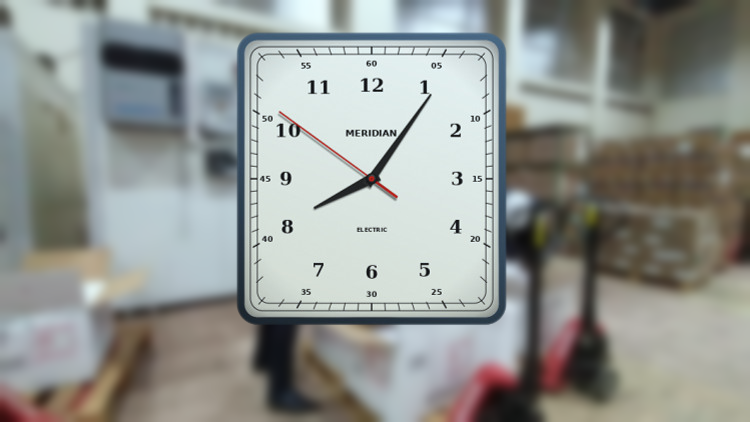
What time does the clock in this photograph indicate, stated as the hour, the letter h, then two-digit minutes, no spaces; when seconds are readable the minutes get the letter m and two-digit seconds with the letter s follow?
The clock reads 8h05m51s
